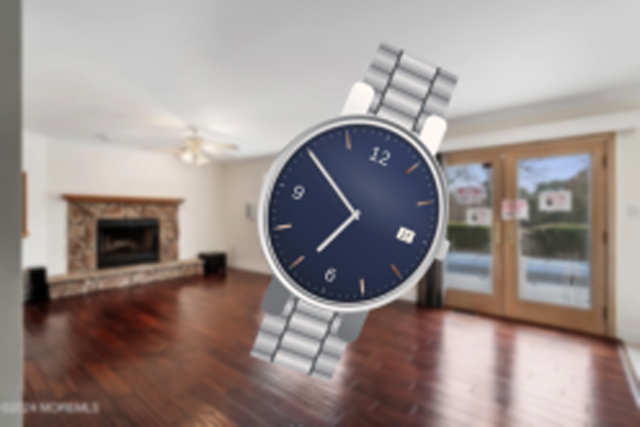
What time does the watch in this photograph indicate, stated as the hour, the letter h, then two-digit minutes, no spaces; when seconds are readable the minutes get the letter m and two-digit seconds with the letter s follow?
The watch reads 6h50
